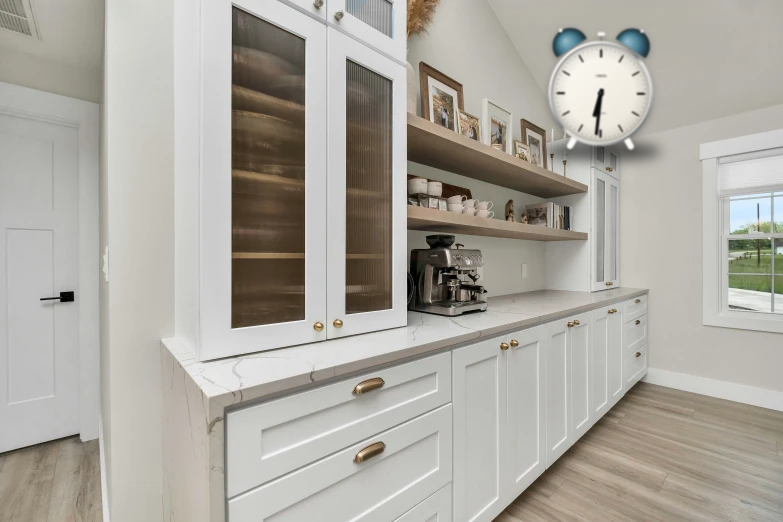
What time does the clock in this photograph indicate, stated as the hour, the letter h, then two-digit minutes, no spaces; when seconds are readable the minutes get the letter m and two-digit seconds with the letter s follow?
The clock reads 6h31
